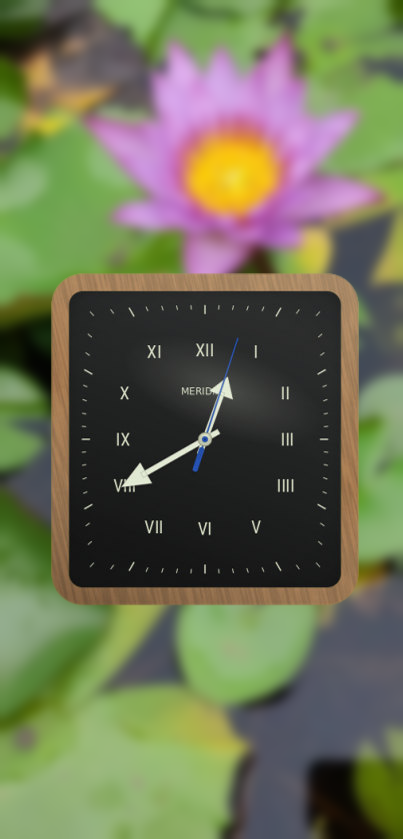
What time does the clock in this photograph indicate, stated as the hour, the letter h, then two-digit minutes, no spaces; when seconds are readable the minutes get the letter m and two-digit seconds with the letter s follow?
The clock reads 12h40m03s
